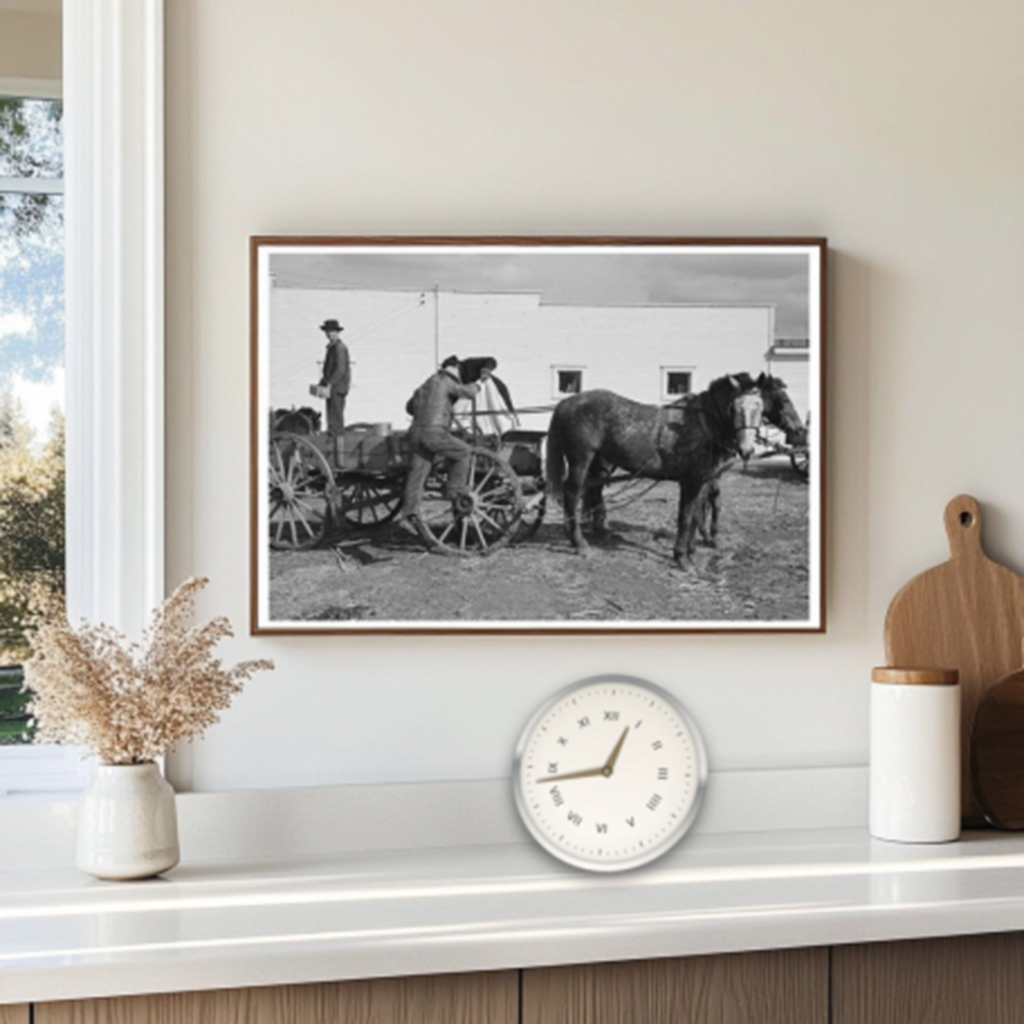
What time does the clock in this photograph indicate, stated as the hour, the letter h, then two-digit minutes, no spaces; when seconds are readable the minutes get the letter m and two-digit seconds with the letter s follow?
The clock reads 12h43
